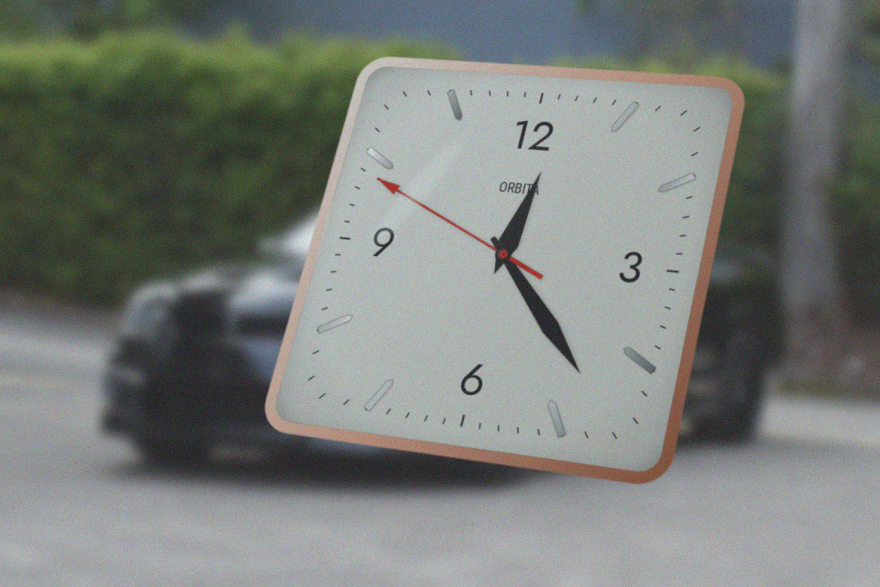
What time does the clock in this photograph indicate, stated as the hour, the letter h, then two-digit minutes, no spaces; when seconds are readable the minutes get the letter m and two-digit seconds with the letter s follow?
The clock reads 12h22m49s
